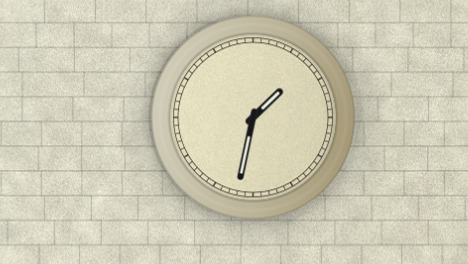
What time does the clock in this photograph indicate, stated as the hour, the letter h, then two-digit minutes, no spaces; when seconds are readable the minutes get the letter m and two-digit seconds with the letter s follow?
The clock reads 1h32
